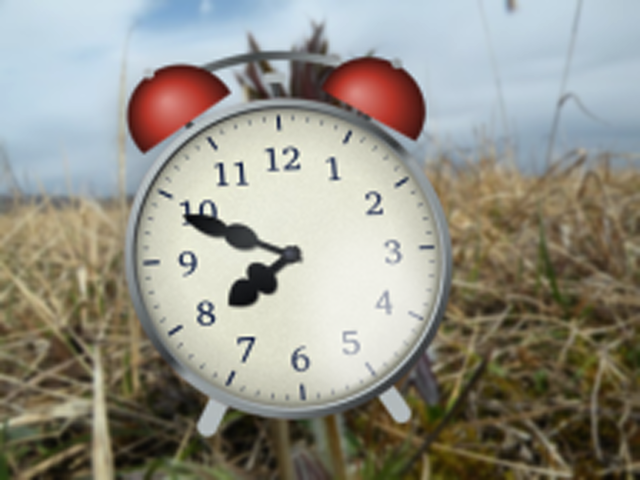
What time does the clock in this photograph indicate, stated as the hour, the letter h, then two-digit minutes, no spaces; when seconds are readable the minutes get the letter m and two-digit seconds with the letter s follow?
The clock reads 7h49
